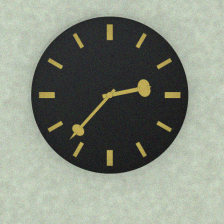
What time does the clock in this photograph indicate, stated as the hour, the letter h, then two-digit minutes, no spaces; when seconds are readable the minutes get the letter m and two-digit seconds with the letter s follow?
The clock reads 2h37
